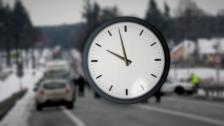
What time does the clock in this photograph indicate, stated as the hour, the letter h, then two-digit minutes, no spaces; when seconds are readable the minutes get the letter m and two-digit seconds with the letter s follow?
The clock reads 9h58
